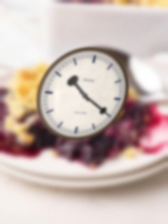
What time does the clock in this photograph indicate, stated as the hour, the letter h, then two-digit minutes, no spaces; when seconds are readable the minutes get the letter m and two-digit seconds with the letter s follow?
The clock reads 10h20
